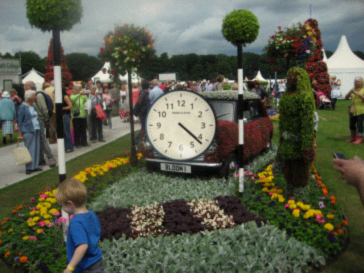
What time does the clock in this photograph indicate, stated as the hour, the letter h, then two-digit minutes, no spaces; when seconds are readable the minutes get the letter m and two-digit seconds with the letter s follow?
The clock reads 4h22
